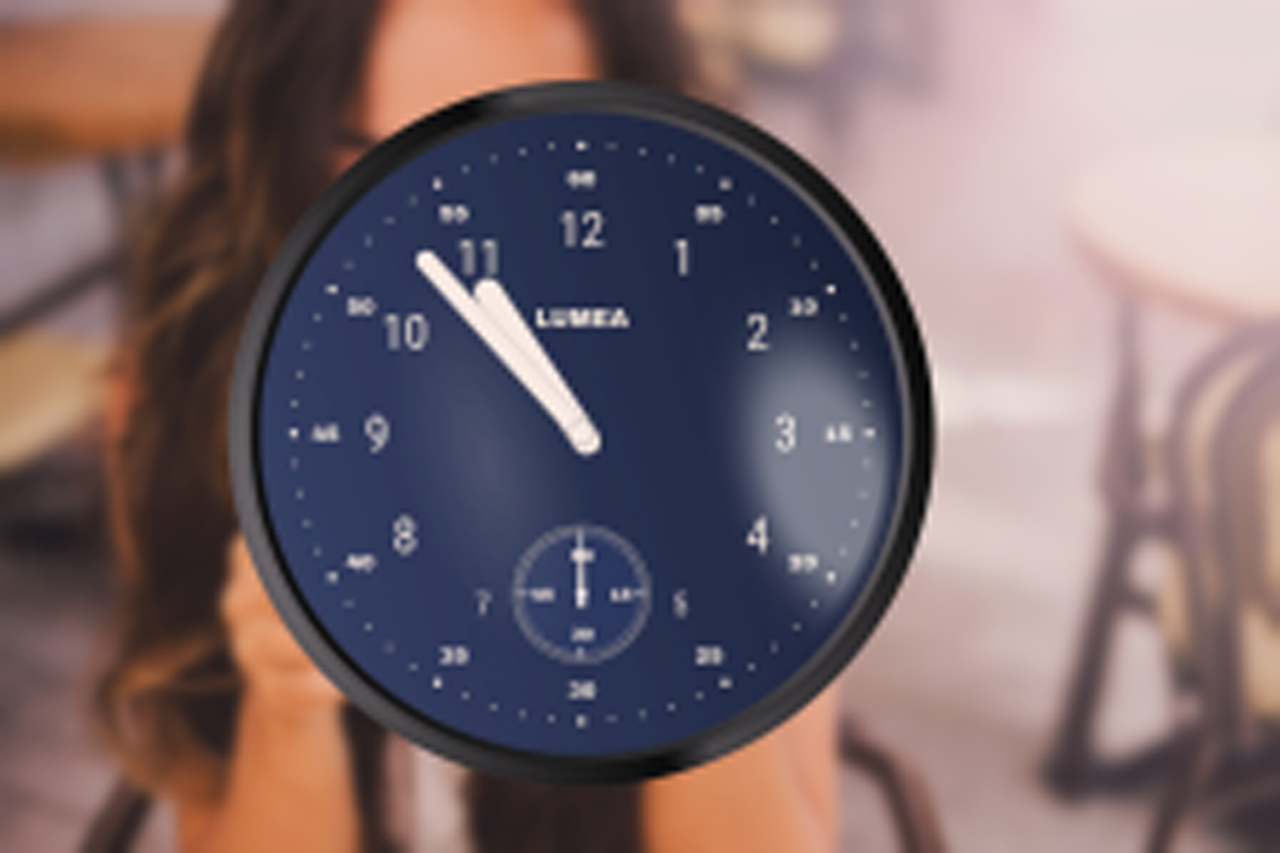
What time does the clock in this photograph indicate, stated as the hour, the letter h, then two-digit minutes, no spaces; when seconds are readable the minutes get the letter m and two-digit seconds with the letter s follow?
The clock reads 10h53
